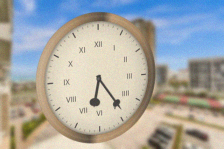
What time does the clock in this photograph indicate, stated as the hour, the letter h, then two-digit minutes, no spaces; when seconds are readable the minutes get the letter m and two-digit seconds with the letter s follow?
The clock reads 6h24
